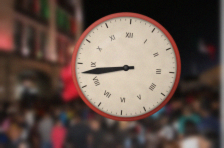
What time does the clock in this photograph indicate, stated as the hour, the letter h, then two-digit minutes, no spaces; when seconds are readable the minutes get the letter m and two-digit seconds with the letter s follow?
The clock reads 8h43
